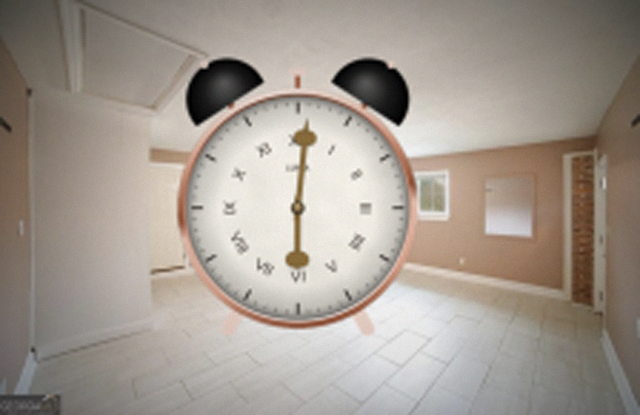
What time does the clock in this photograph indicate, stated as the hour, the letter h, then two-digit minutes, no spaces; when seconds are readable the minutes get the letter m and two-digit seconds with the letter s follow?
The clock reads 6h01
